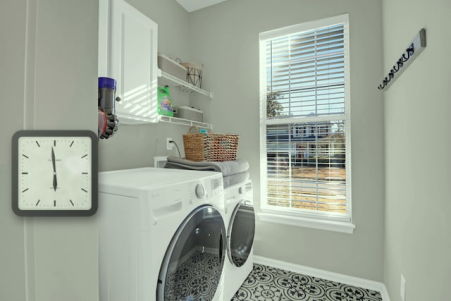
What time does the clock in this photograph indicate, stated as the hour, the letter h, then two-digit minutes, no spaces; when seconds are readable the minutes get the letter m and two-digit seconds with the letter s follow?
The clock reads 5h59
